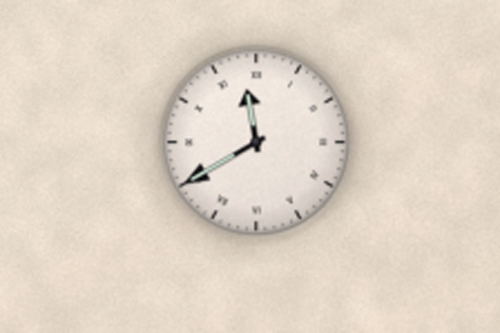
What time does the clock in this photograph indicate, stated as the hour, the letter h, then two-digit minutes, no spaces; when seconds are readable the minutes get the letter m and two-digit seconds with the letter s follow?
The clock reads 11h40
